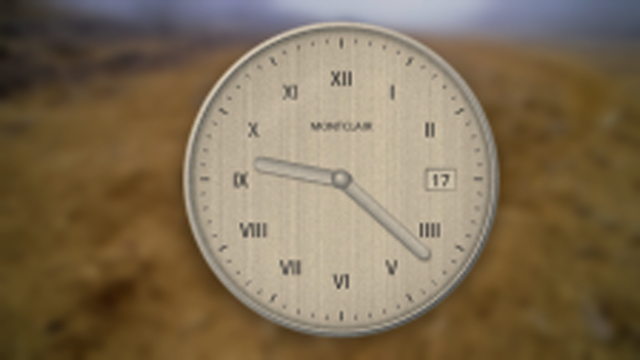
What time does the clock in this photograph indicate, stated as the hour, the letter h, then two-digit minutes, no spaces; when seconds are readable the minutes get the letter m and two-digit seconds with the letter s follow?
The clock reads 9h22
